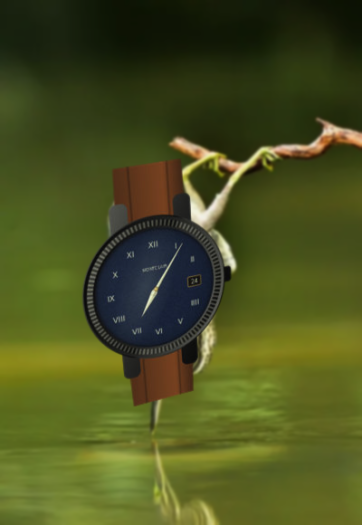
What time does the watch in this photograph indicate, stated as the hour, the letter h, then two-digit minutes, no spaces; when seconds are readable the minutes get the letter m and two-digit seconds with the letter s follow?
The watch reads 7h06
